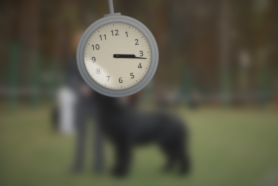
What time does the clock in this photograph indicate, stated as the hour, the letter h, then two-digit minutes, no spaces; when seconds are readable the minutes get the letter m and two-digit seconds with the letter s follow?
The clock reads 3h17
